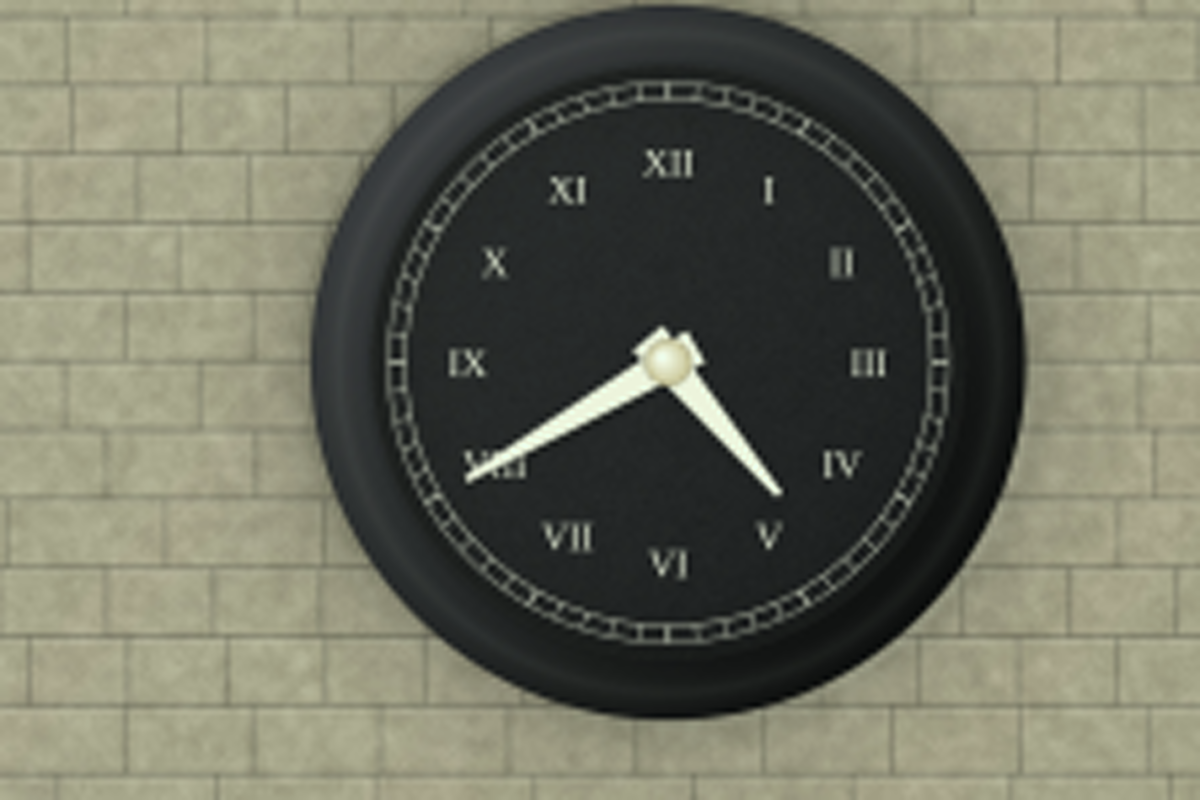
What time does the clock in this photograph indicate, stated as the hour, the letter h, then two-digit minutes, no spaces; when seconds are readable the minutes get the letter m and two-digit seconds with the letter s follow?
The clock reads 4h40
